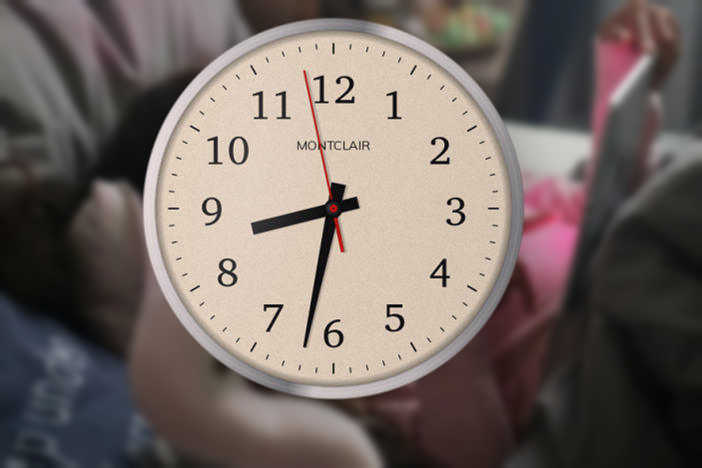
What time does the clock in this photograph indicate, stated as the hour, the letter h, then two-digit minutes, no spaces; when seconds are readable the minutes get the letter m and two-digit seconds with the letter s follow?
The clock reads 8h31m58s
